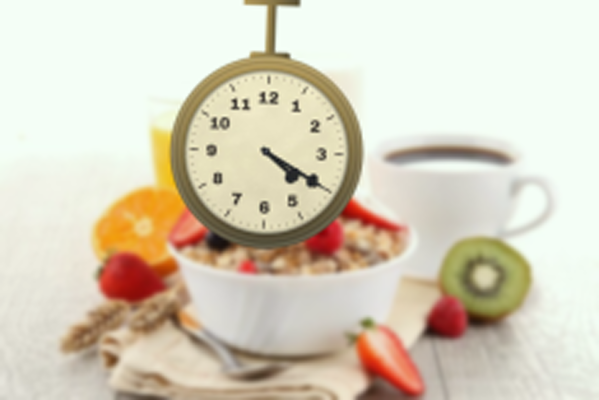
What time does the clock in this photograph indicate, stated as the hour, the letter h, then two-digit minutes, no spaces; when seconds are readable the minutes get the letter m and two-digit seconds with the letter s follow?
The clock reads 4h20
